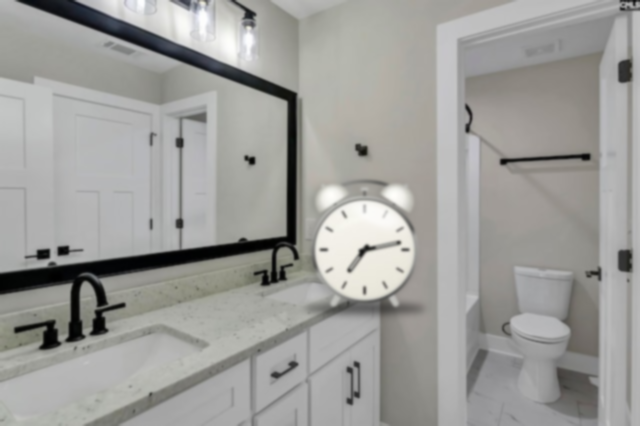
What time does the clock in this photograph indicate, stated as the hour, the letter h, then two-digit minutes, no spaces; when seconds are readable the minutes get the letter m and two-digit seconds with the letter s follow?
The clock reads 7h13
